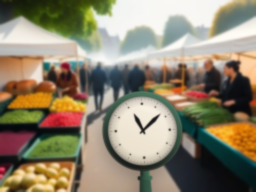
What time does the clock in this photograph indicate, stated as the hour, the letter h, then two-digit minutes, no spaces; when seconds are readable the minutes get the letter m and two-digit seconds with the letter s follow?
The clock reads 11h08
